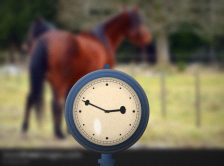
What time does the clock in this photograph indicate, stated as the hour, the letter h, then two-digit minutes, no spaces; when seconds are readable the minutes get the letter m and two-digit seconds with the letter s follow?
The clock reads 2h49
